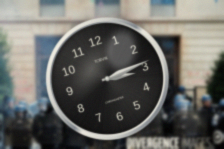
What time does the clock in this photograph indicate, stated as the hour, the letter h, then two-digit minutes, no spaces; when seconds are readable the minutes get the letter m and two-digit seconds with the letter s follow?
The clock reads 3h14
